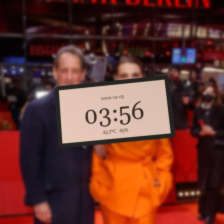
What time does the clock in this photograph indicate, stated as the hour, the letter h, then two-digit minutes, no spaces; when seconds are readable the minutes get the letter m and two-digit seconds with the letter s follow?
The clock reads 3h56
